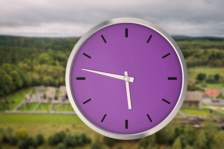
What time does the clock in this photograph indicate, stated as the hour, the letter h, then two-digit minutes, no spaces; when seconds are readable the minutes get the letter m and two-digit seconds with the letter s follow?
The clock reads 5h47
